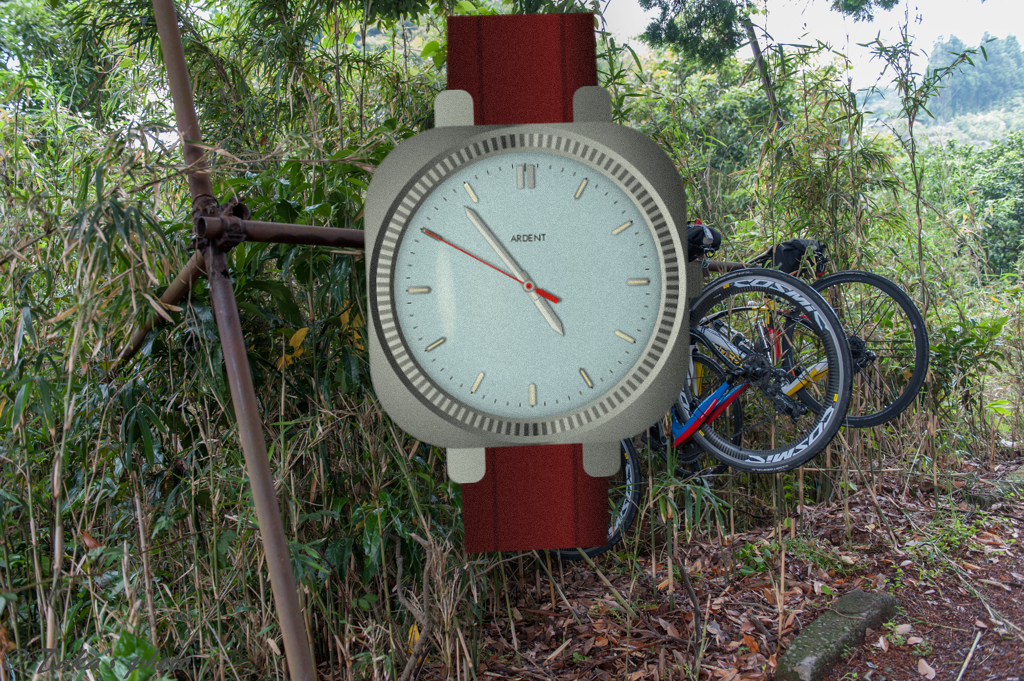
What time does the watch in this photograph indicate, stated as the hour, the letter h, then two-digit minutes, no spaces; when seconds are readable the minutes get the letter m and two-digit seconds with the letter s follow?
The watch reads 4h53m50s
